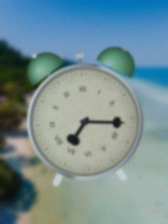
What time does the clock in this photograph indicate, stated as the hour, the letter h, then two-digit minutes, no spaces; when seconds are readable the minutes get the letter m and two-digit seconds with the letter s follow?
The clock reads 7h16
